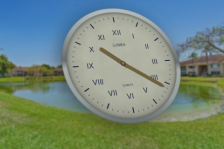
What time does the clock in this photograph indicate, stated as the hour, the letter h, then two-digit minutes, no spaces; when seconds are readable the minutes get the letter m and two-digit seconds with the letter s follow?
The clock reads 10h21
